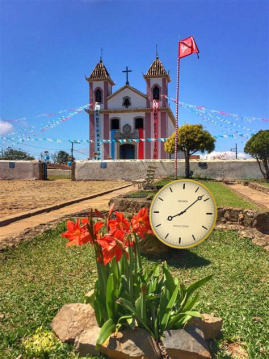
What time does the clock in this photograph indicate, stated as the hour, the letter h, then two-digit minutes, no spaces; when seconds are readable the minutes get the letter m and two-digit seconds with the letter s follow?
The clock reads 8h08
